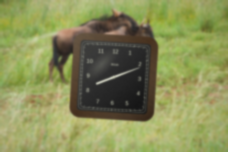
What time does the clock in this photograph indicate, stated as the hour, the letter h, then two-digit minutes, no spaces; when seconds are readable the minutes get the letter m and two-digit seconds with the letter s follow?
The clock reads 8h11
